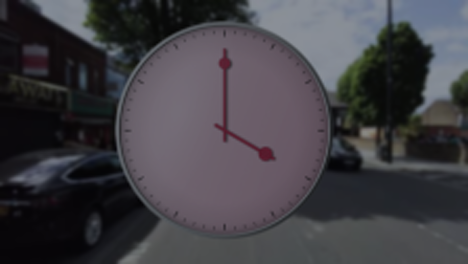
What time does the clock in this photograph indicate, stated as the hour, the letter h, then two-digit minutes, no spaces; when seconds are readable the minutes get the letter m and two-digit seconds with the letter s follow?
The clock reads 4h00
